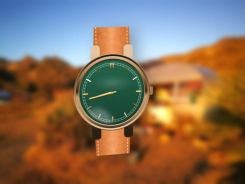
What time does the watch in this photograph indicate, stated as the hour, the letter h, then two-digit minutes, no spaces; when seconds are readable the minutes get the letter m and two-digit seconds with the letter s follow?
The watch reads 8h43
